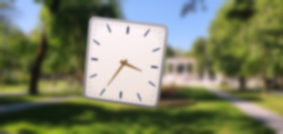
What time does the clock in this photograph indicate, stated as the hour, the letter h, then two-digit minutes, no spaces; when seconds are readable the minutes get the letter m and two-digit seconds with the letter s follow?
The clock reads 3h35
